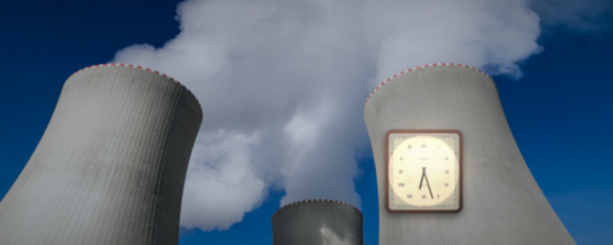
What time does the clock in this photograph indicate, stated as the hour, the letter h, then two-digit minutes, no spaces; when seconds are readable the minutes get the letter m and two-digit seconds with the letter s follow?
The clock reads 6h27
